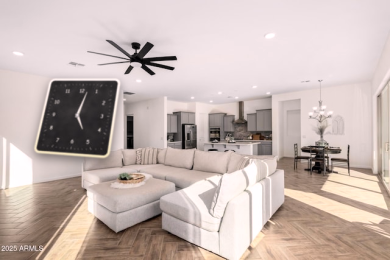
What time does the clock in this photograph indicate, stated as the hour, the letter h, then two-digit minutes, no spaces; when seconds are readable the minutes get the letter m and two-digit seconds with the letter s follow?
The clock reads 5h02
